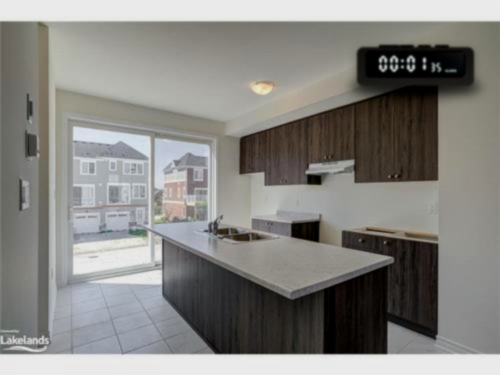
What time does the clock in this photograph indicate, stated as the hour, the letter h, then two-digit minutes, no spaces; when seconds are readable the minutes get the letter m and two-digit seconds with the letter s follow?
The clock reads 0h01
